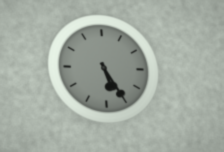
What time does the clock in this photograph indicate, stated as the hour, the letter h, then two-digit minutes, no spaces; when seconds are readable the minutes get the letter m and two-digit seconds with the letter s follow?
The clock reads 5h25
